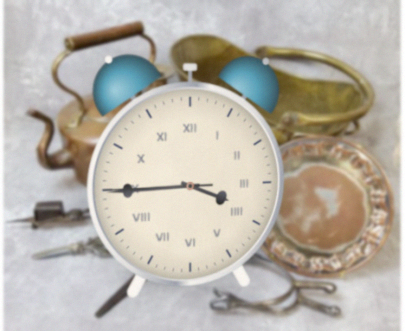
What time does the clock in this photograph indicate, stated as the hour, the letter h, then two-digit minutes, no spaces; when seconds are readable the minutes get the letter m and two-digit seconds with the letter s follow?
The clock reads 3h44m45s
